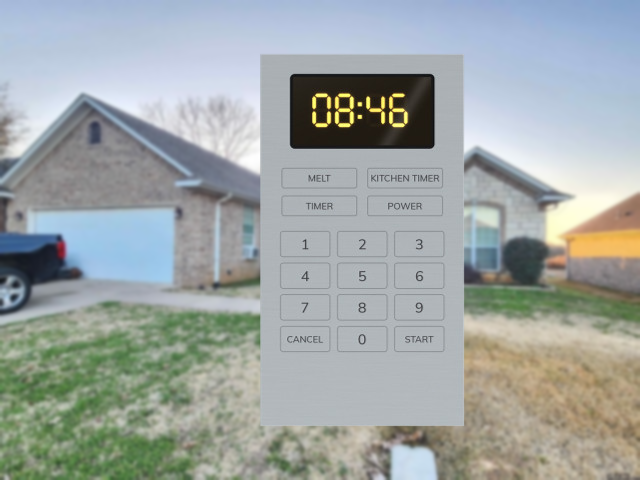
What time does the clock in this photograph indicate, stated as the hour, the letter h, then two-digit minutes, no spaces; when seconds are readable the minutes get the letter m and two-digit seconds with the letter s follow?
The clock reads 8h46
